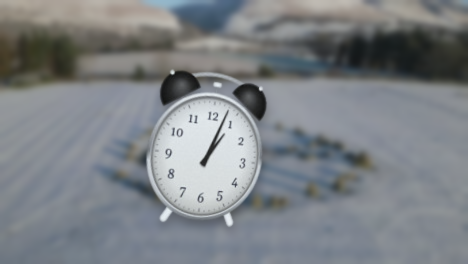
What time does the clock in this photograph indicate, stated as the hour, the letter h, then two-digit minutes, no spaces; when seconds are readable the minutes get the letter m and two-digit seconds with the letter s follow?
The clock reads 1h03
